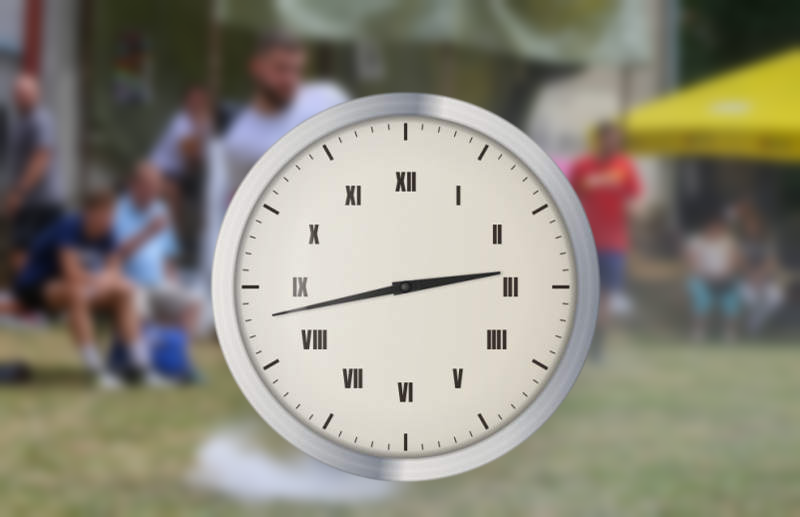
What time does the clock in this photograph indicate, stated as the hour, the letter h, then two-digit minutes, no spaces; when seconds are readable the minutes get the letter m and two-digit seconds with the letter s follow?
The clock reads 2h43
